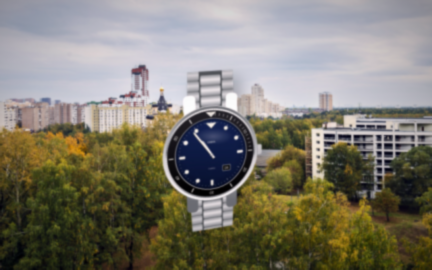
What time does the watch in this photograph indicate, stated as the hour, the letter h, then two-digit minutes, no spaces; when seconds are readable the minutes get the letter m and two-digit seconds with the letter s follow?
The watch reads 10h54
